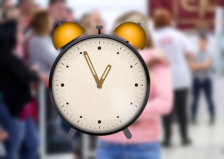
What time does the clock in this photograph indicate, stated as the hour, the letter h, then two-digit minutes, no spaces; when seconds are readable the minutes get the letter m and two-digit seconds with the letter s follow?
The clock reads 12h56
